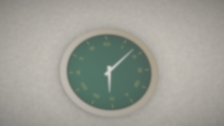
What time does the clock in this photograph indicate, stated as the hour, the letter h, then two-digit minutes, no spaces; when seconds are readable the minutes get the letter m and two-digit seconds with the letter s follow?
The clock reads 6h08
